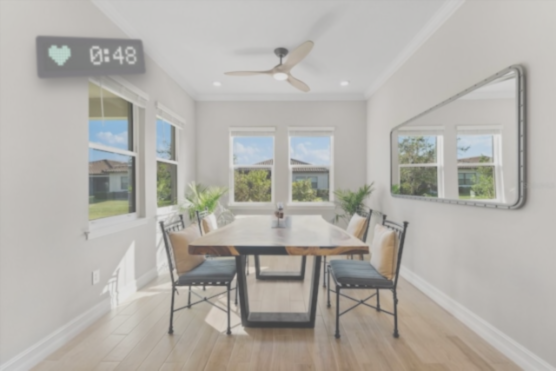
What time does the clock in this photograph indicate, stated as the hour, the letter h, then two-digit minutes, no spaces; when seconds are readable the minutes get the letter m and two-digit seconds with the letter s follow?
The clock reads 0h48
